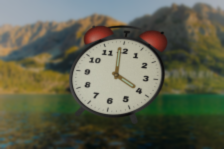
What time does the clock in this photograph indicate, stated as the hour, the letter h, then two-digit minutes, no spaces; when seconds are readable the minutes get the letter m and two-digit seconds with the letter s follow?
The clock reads 3h59
